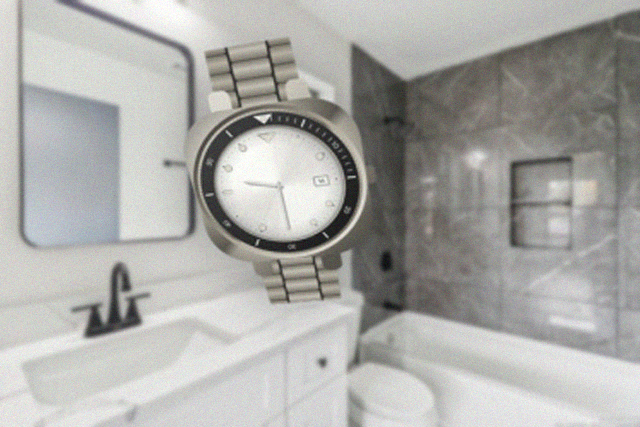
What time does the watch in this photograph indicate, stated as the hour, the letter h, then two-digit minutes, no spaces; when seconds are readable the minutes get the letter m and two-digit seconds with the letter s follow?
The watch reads 9h30
